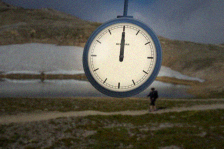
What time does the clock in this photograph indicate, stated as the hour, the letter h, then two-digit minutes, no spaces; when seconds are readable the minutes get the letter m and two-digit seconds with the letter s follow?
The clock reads 12h00
